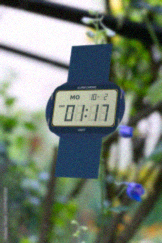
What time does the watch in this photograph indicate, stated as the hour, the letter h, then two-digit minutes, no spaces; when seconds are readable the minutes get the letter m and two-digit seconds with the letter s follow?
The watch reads 1h17
